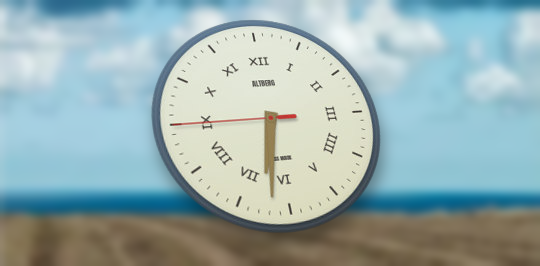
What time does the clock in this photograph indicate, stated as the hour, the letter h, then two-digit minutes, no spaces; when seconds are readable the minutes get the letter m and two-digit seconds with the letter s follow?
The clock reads 6h31m45s
